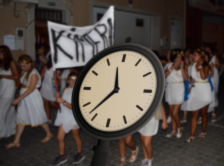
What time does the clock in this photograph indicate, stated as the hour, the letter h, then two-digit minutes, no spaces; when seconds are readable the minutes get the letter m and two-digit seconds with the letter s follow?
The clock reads 11h37
